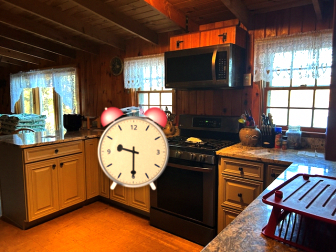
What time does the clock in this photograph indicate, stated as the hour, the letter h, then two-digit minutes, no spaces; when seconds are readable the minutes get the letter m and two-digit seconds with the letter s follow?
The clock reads 9h30
